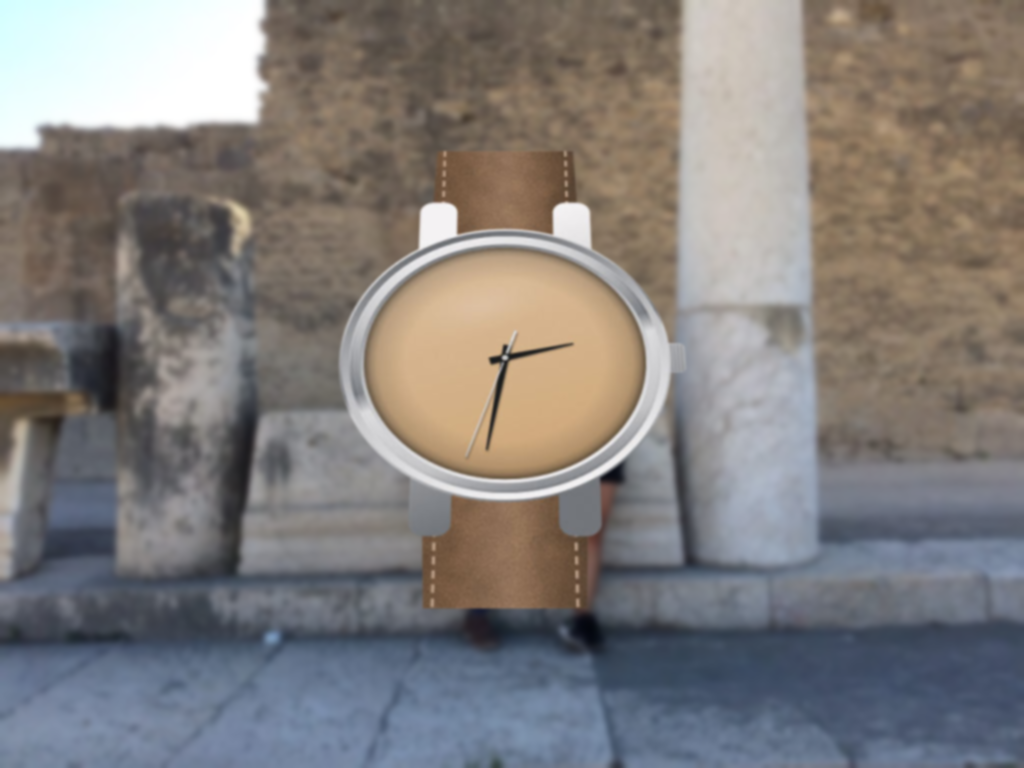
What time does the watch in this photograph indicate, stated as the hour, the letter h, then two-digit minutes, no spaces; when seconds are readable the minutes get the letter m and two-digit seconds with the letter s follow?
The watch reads 2h31m33s
